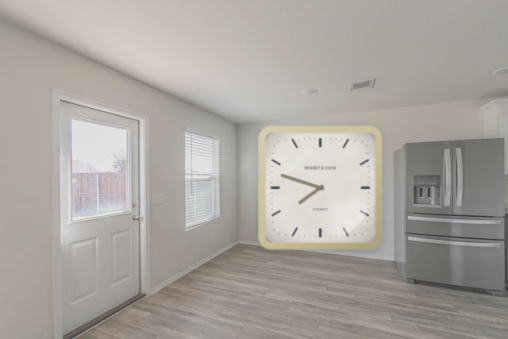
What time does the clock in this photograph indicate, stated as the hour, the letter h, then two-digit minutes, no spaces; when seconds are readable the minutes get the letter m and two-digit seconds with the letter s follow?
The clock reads 7h48
